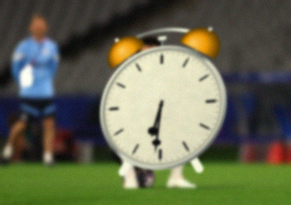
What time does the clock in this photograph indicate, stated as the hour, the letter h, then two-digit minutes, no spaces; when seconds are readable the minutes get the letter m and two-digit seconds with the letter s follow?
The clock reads 6h31
